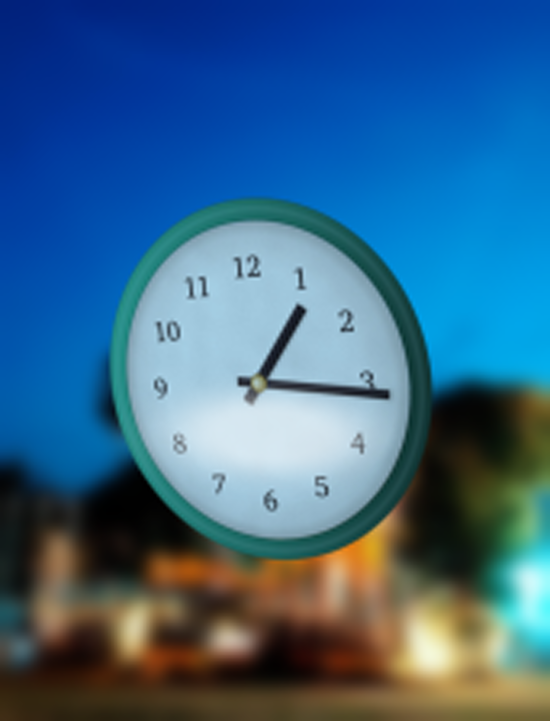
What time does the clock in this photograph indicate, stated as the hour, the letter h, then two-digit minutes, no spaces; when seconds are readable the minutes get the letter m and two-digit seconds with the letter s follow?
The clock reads 1h16
